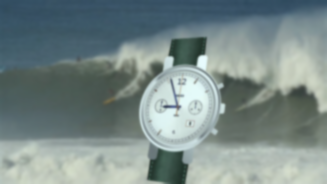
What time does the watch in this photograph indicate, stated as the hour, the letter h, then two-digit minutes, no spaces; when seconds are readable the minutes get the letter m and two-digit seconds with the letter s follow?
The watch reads 8h56
